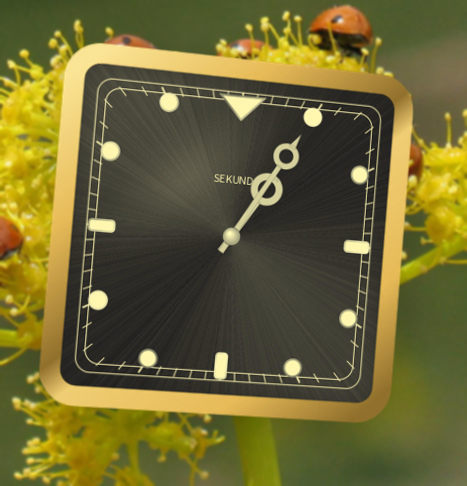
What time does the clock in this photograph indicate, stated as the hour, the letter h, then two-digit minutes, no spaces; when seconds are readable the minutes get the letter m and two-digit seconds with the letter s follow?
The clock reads 1h05
